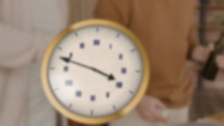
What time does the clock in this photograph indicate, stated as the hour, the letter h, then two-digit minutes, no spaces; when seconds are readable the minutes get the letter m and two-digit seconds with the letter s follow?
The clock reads 3h48
